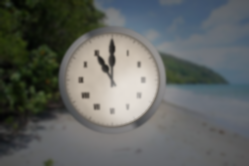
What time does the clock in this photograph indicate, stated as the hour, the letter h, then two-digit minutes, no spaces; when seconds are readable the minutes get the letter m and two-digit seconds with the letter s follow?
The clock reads 11h00
